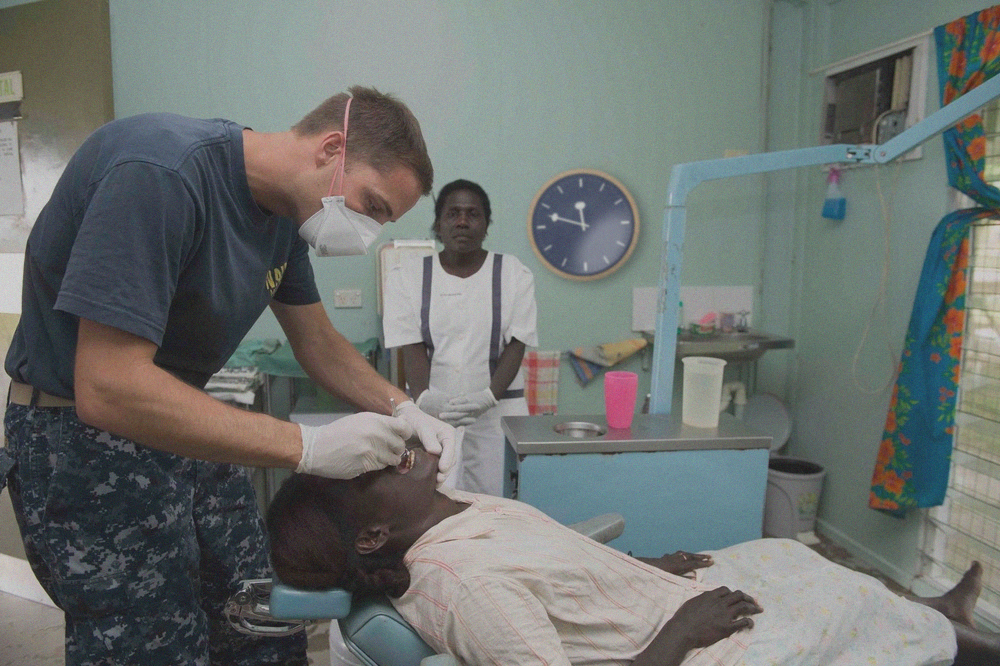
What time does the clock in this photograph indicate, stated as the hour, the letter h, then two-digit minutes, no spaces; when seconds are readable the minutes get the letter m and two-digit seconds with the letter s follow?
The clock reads 11h48
